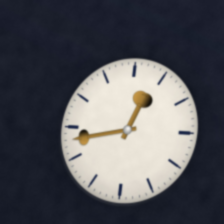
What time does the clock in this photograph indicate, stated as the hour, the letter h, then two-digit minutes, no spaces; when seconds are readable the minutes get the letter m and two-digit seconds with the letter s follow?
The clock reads 12h43
